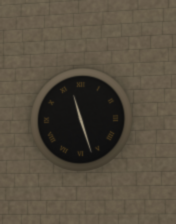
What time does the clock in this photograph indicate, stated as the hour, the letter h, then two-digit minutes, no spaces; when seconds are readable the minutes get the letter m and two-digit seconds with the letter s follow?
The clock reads 11h27
